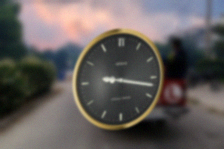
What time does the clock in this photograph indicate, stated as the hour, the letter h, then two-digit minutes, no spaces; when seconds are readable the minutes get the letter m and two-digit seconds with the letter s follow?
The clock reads 9h17
